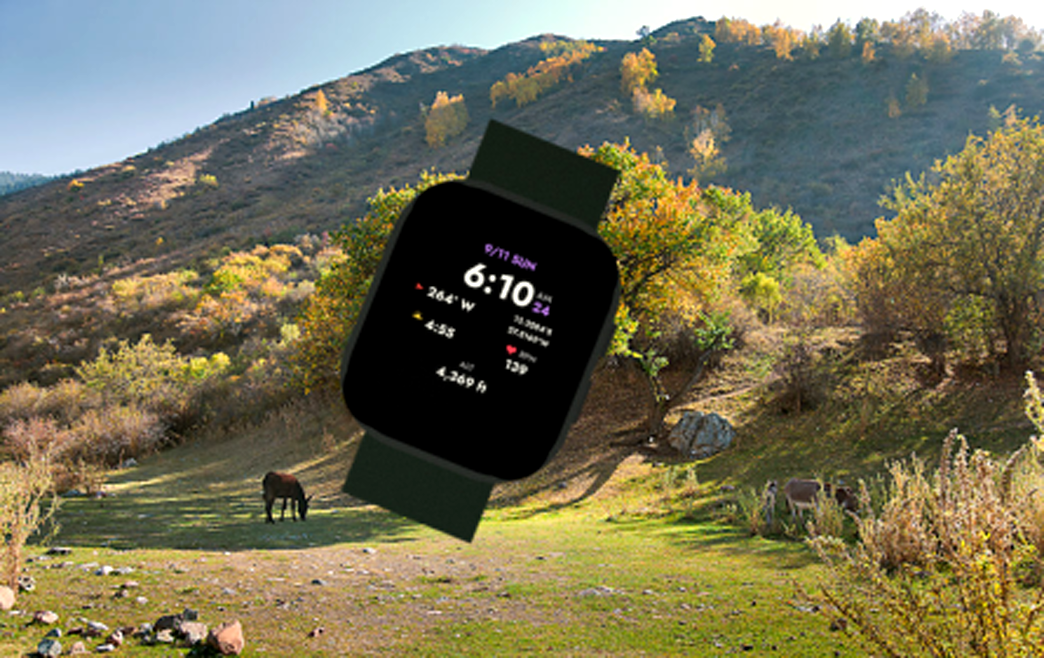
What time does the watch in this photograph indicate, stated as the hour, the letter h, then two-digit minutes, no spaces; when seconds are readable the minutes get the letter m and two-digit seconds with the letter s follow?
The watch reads 6h10
